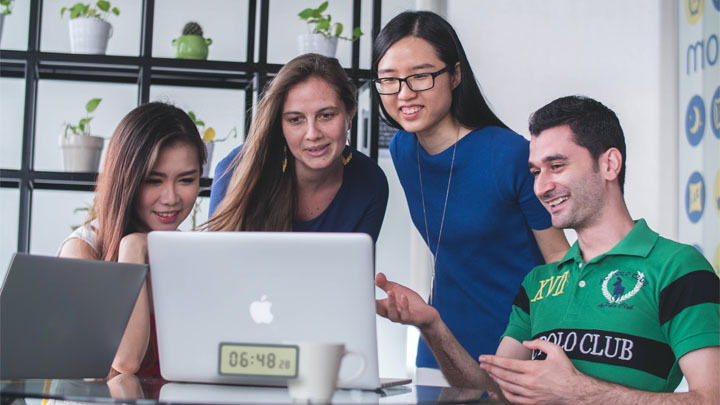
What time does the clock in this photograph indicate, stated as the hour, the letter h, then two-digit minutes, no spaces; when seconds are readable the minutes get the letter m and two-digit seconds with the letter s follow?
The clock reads 6h48
